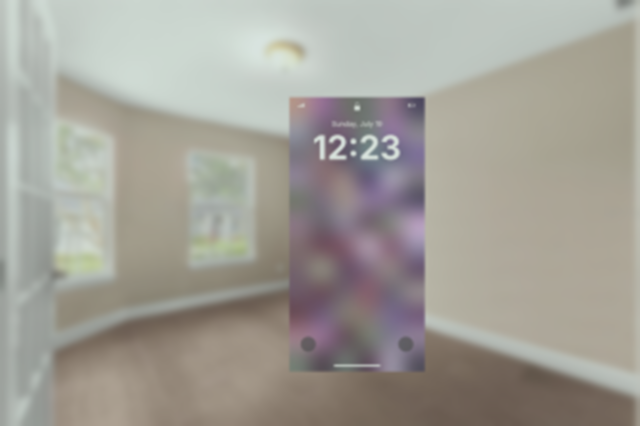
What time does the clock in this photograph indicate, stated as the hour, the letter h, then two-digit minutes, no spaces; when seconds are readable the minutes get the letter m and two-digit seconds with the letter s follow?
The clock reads 12h23
